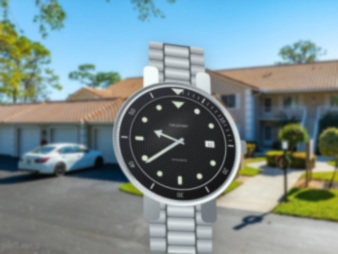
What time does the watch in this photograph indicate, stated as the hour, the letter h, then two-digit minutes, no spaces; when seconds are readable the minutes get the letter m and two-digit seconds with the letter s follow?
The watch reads 9h39
